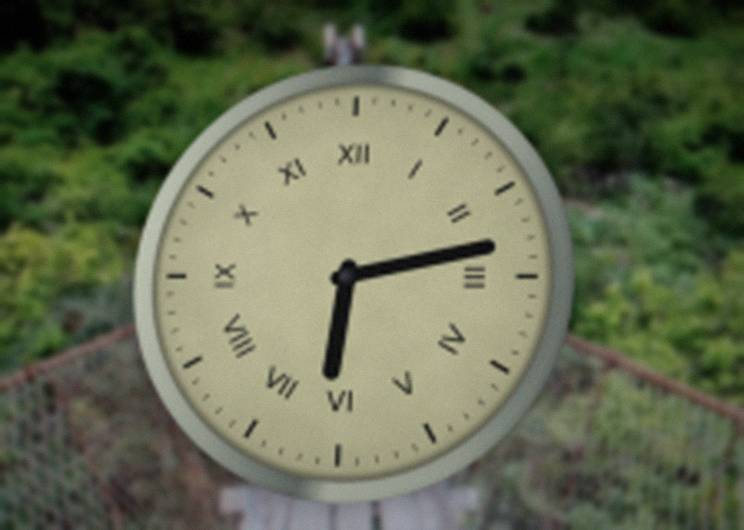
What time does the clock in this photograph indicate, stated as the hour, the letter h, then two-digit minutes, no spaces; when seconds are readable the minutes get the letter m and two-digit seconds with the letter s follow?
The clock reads 6h13
